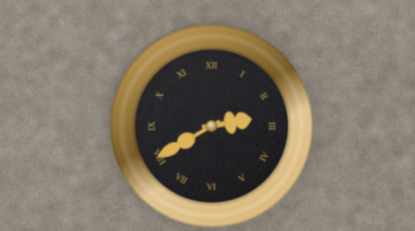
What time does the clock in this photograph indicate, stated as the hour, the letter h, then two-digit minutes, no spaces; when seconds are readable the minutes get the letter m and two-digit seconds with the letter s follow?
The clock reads 2h40
